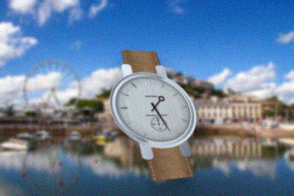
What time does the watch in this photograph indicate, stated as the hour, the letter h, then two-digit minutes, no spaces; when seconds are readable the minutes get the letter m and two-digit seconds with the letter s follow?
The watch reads 1h27
